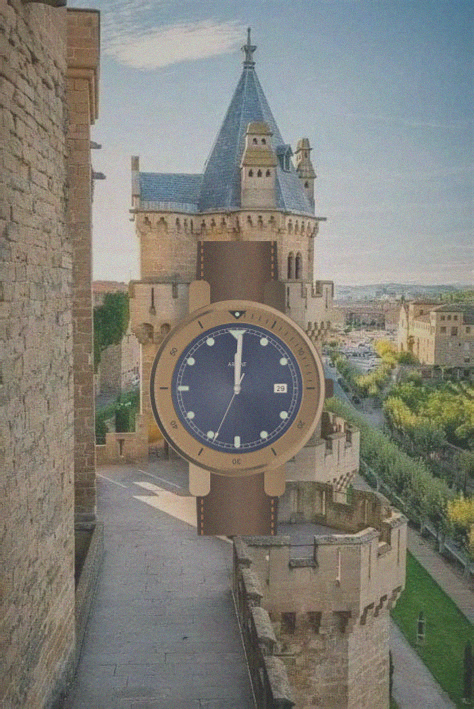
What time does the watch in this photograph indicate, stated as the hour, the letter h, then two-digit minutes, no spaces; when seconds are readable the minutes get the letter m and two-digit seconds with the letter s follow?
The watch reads 12h00m34s
